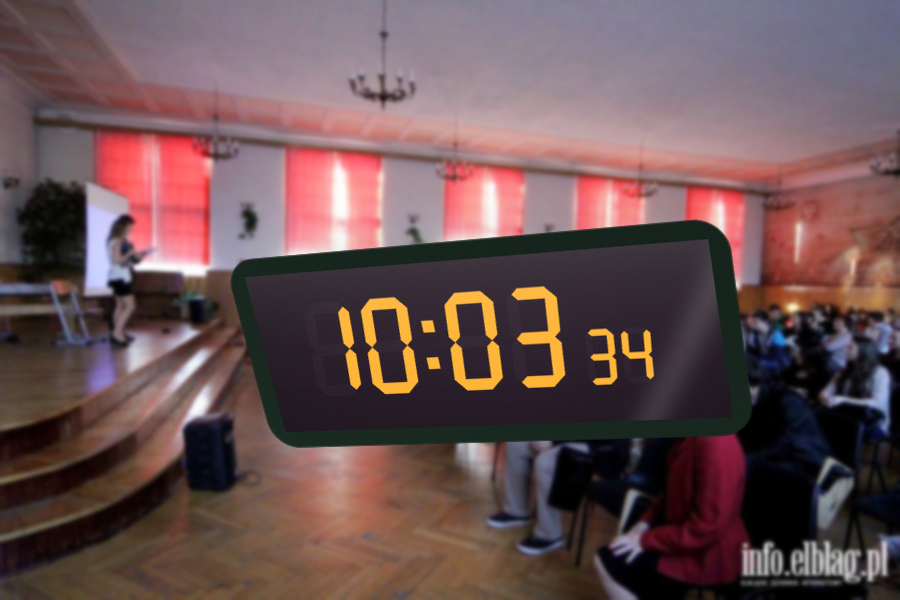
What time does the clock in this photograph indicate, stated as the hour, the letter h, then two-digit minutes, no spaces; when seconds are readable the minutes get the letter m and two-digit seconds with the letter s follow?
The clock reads 10h03m34s
